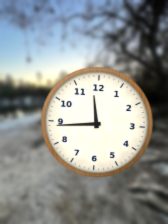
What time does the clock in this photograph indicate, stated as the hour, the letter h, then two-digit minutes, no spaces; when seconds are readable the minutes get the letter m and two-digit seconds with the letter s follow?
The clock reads 11h44
